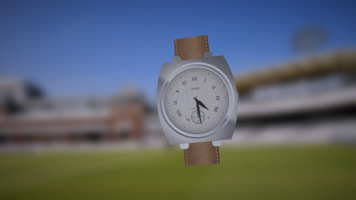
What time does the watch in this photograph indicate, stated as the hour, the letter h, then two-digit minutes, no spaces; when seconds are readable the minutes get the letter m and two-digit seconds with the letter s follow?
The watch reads 4h29
